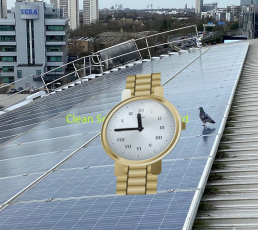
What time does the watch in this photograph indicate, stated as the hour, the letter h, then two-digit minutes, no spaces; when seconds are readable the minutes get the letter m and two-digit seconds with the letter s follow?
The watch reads 11h45
